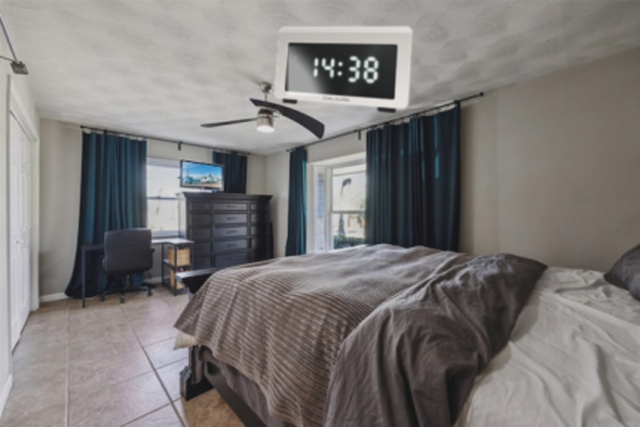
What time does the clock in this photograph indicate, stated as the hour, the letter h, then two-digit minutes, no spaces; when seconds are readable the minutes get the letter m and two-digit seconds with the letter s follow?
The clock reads 14h38
